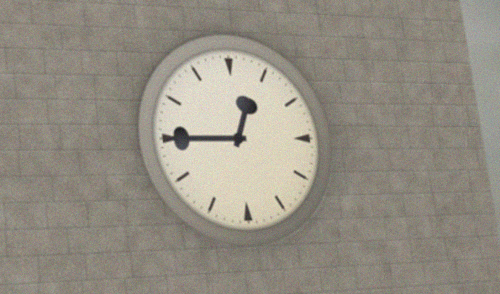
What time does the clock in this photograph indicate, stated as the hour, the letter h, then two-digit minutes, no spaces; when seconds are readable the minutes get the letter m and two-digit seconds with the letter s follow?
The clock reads 12h45
